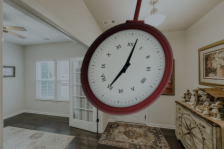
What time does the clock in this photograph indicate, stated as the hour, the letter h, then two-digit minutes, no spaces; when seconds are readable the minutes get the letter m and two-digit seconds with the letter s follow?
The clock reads 7h02
